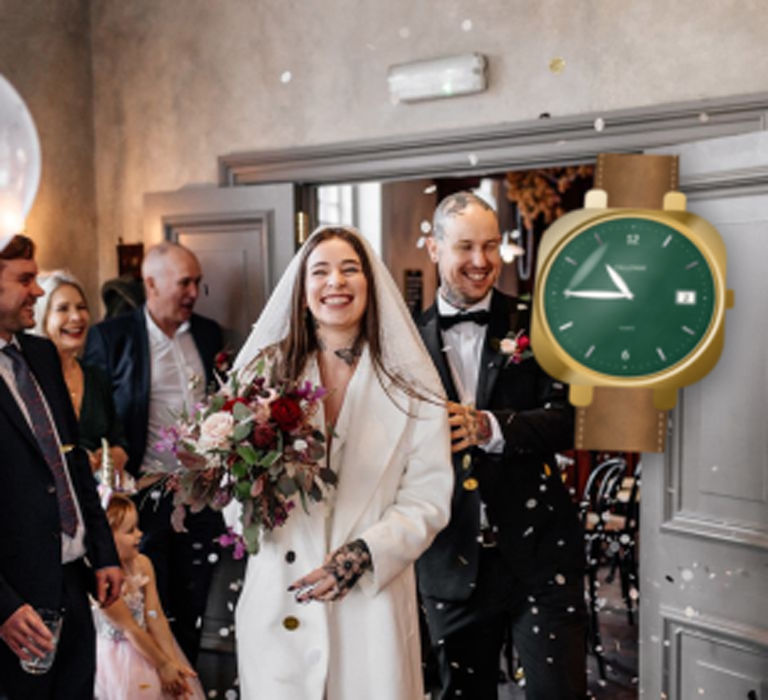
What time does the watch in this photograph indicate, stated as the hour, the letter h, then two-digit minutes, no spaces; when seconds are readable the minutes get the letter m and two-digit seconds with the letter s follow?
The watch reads 10h45
